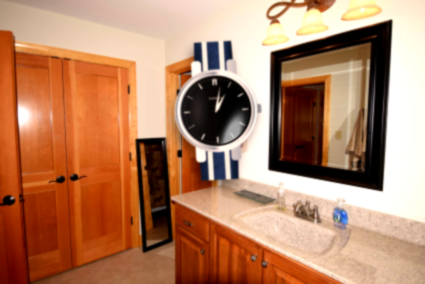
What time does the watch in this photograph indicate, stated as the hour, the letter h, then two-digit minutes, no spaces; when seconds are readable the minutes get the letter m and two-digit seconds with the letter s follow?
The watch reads 1h02
